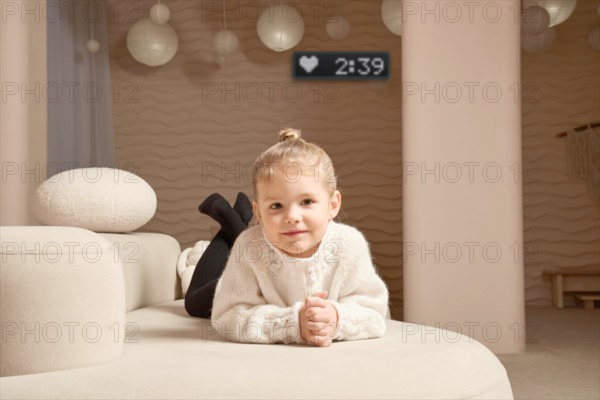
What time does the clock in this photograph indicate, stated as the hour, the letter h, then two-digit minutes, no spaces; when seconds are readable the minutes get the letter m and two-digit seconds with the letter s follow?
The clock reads 2h39
